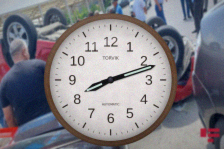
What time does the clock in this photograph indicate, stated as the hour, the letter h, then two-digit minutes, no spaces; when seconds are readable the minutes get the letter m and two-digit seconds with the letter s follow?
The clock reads 8h12
